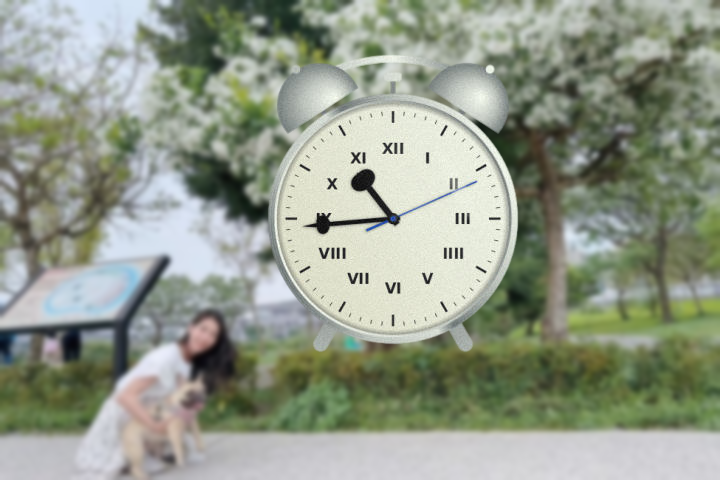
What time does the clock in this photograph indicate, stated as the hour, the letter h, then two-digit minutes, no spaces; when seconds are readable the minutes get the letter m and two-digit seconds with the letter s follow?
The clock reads 10h44m11s
